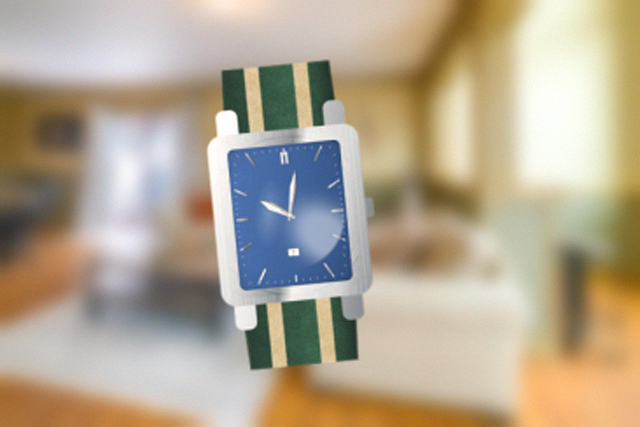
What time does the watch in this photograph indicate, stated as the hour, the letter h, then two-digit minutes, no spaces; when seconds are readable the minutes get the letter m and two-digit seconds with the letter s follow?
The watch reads 10h02
